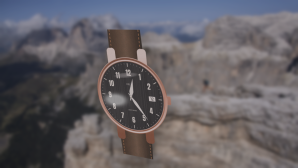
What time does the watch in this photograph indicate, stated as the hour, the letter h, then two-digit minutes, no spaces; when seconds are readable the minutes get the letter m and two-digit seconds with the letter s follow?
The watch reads 12h24
